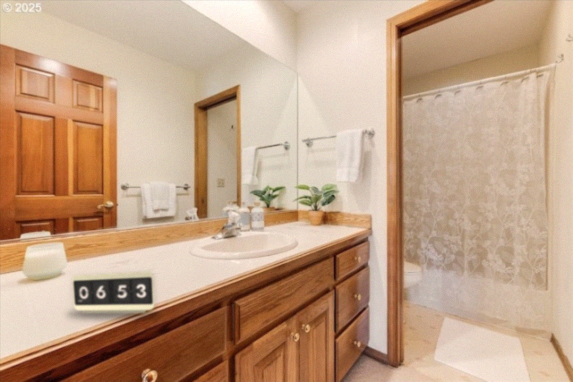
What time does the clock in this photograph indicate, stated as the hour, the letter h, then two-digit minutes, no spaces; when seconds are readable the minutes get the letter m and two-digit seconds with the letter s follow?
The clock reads 6h53
